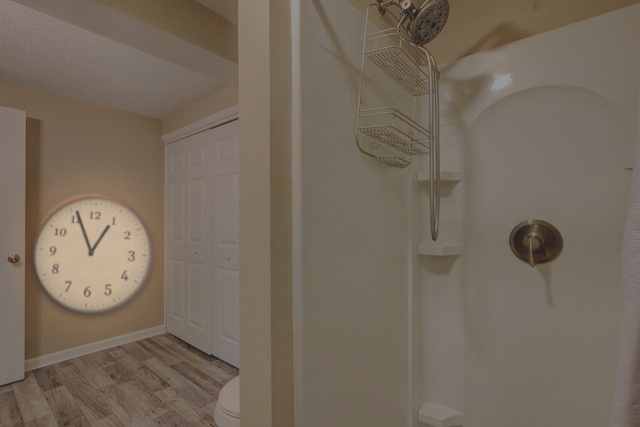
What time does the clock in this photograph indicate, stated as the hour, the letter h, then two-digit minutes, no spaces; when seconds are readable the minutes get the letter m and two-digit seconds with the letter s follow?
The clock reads 12h56
